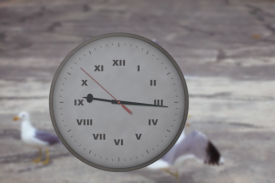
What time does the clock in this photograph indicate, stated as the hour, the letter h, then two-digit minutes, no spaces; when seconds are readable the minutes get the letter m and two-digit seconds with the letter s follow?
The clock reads 9h15m52s
